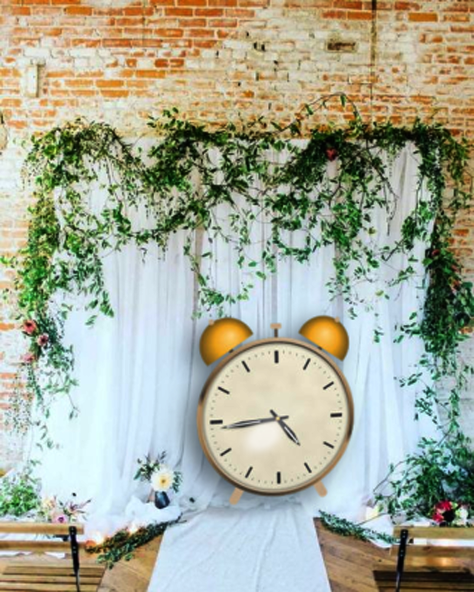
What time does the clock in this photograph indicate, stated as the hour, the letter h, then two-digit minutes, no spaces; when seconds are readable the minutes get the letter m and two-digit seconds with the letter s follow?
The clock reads 4h44
